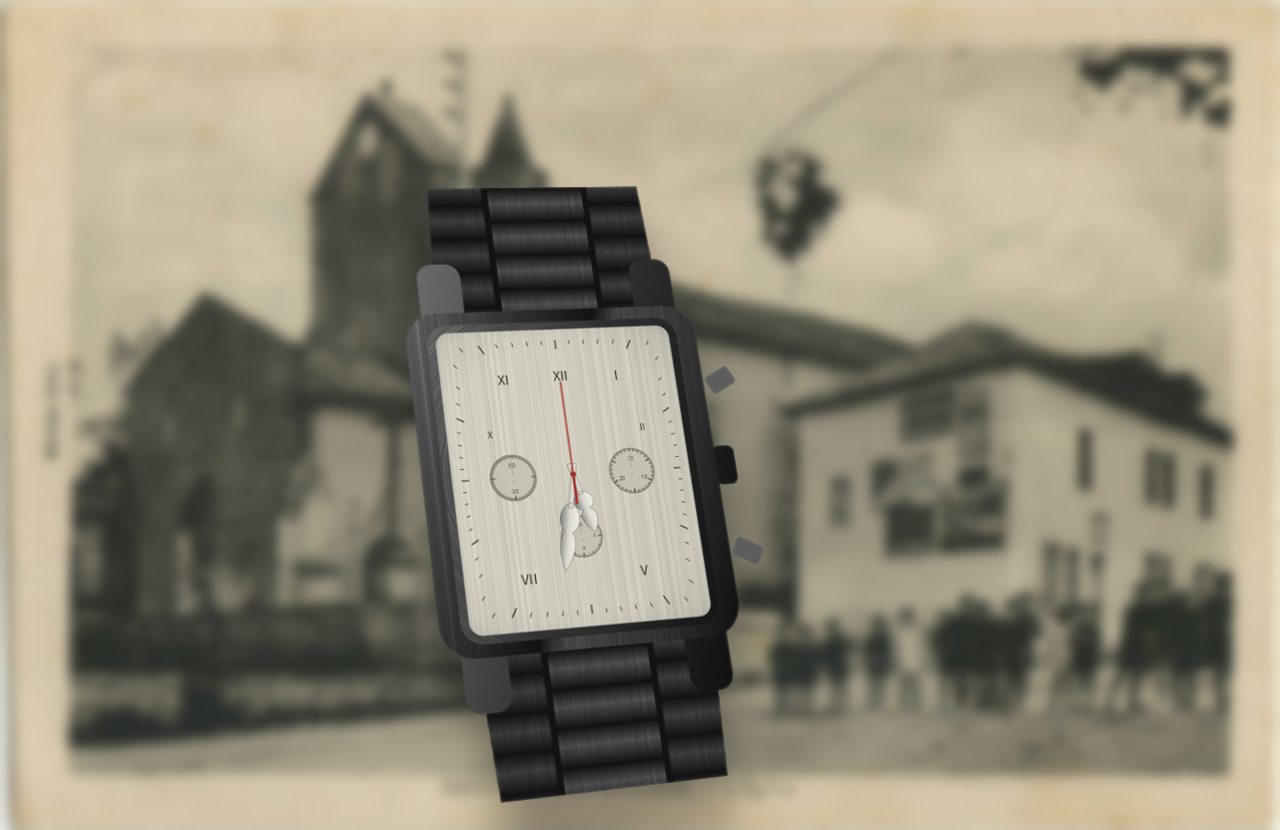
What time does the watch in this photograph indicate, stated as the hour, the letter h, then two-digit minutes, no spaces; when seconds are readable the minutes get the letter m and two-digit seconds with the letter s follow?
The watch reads 5h32
